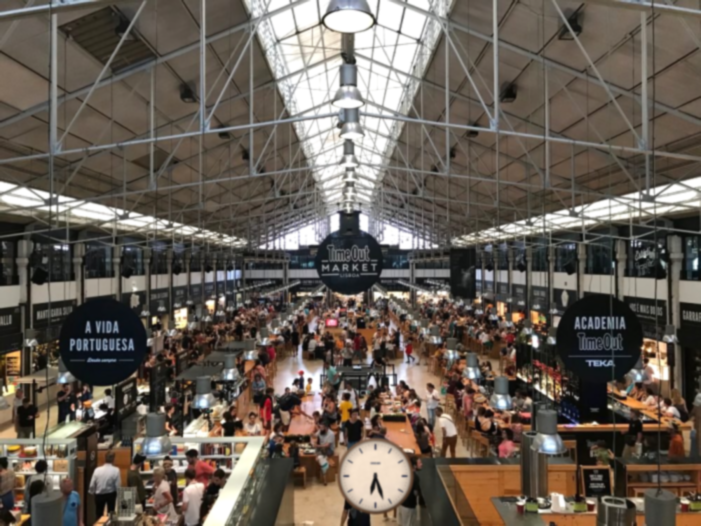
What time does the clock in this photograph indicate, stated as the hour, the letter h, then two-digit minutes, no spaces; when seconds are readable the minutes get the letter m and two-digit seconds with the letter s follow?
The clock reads 6h27
